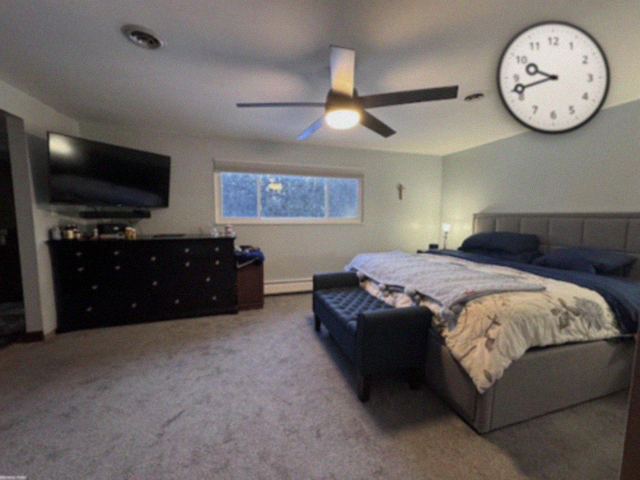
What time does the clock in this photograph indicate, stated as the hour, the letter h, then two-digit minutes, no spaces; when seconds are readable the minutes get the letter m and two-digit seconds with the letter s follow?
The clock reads 9h42
